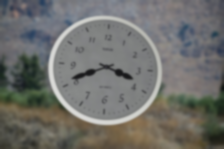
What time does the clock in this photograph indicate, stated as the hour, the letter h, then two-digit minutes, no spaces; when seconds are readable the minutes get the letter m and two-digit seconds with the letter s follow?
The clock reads 3h41
